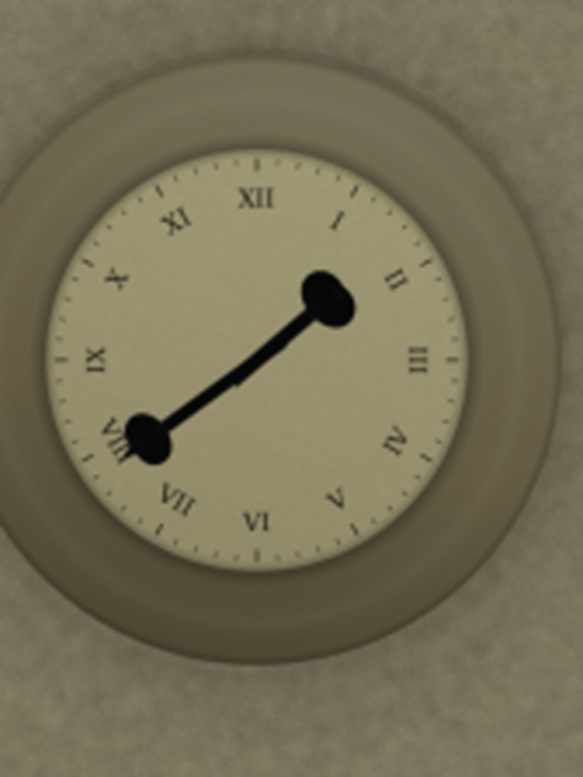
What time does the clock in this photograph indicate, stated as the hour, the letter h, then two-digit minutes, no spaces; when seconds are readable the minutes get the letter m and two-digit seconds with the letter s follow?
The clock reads 1h39
